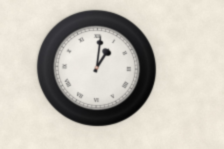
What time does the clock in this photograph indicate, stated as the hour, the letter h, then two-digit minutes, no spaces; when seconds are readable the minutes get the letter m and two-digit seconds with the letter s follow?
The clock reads 1h01
